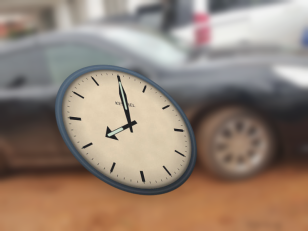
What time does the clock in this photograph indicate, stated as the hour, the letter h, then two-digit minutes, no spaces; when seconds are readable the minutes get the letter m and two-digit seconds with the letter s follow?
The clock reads 8h00
